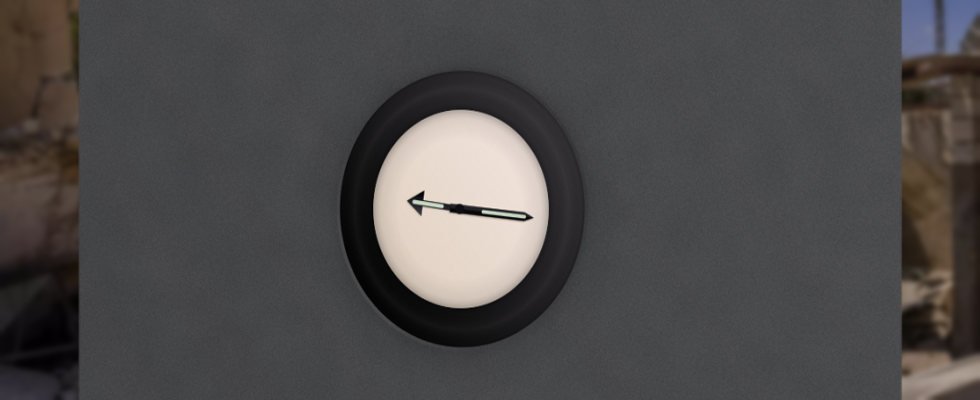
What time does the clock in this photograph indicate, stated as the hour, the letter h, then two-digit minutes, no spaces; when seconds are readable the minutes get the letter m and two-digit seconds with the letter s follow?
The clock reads 9h16
